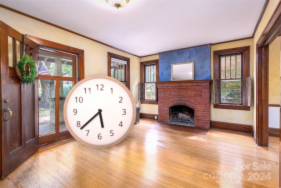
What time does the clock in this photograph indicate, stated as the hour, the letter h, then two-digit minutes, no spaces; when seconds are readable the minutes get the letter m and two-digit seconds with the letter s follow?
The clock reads 5h38
